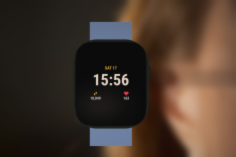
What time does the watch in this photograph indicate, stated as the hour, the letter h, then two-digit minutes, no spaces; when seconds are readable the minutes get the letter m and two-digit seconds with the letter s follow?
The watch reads 15h56
